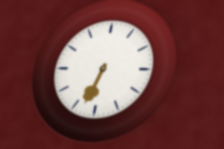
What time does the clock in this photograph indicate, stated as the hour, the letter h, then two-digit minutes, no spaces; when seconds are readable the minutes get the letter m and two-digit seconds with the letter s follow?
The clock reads 6h33
